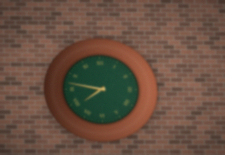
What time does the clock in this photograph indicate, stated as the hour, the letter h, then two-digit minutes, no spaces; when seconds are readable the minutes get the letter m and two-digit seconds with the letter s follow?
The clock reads 7h47
